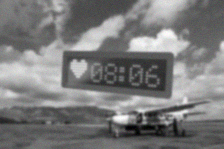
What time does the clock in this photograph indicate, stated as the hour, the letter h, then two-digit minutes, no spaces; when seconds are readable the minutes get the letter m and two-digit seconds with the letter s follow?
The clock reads 8h06
